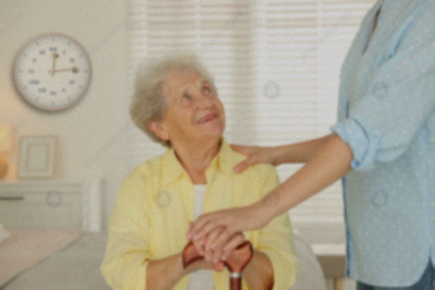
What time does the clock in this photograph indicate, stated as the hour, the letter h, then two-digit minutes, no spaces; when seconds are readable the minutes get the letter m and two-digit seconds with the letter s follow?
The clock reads 12h14
